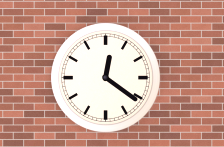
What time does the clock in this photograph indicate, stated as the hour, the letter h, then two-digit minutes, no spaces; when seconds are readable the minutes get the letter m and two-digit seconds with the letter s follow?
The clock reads 12h21
